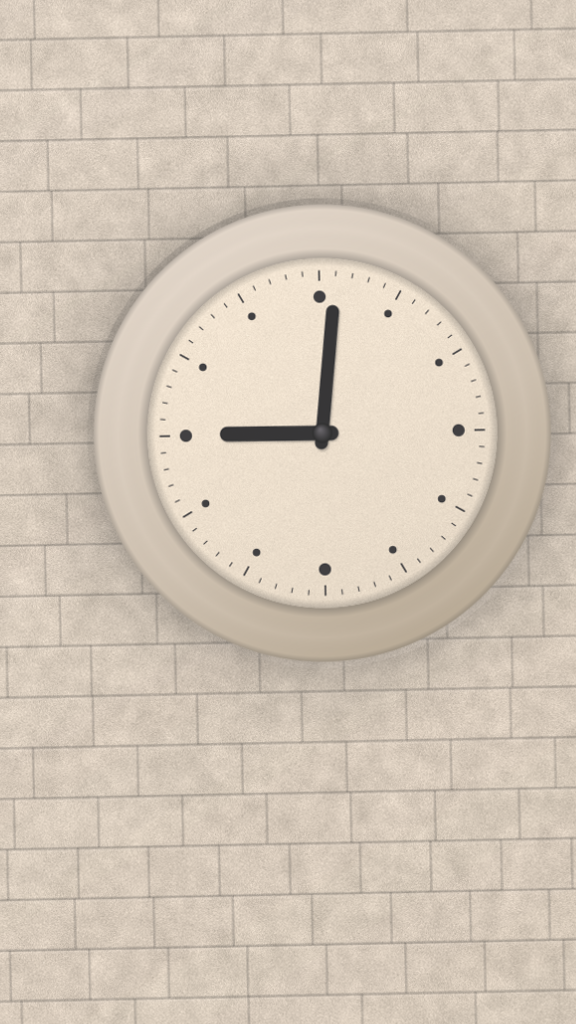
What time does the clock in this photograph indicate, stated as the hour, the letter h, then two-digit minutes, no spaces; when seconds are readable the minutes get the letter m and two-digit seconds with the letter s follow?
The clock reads 9h01
